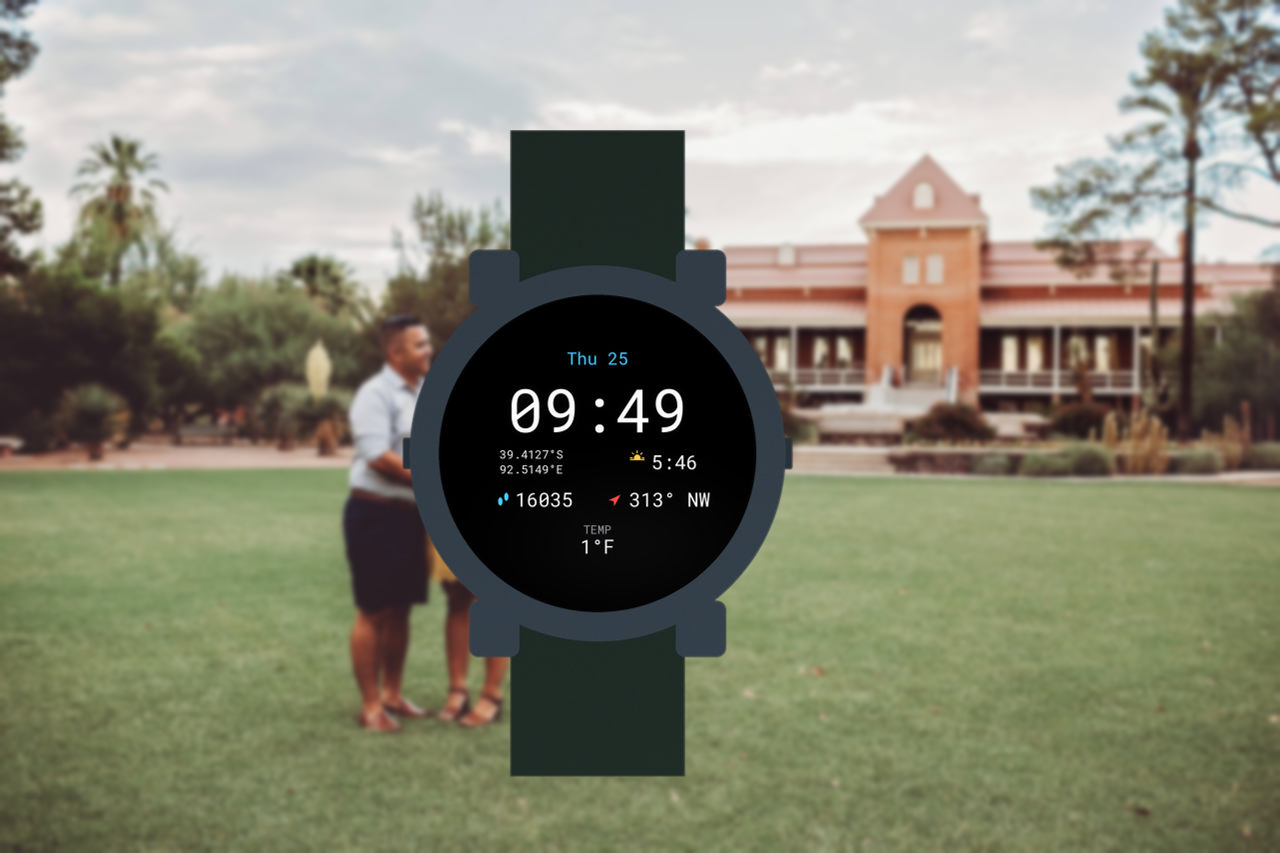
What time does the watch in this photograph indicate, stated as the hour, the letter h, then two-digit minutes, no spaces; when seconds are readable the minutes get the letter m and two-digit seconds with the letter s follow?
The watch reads 9h49
